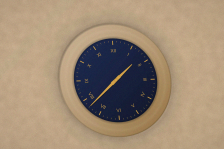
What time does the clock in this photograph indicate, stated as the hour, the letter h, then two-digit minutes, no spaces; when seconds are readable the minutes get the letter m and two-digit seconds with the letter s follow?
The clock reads 1h38
